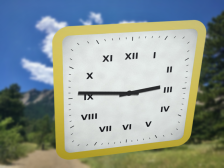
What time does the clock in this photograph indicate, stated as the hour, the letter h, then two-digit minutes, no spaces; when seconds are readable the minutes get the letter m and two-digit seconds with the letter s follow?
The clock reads 2h46
